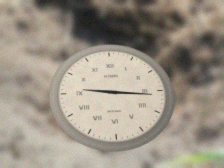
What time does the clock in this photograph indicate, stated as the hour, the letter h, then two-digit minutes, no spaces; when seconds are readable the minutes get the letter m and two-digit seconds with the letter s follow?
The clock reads 9h16
